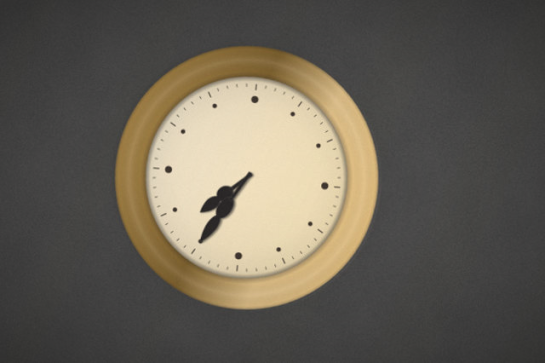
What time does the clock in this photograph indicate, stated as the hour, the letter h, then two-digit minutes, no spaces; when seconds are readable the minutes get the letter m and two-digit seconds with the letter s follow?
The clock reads 7h35
